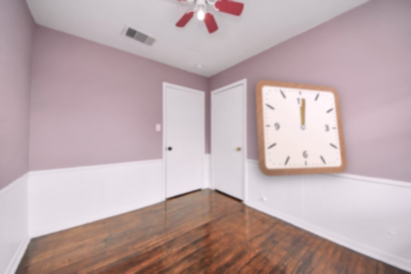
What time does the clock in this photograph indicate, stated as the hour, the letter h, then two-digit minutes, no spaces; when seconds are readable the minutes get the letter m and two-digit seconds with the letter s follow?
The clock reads 12h01
